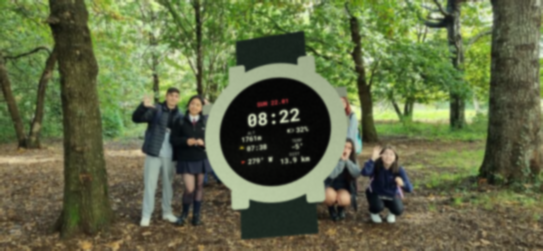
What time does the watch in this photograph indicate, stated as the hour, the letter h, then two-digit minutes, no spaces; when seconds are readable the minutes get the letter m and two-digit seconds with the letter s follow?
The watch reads 8h22
